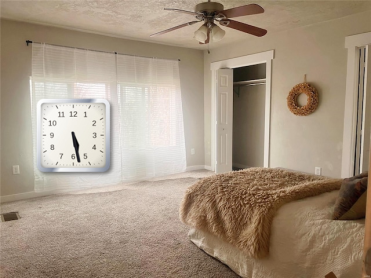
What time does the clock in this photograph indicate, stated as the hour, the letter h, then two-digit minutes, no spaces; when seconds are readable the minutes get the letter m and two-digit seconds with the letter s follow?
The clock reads 5h28
